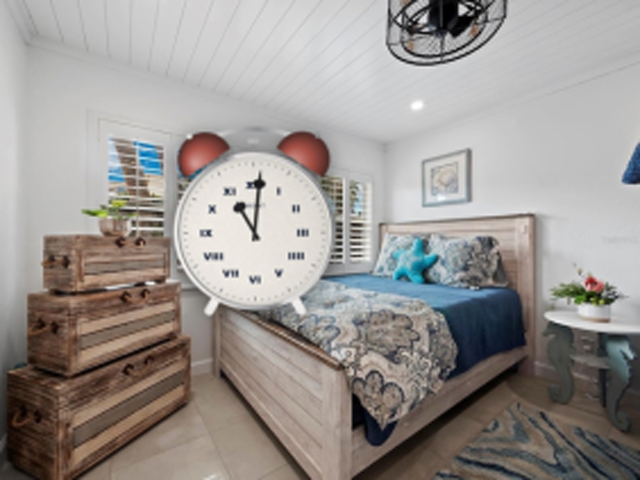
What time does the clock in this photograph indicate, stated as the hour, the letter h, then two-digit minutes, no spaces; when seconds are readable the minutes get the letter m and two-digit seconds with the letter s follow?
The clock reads 11h01
